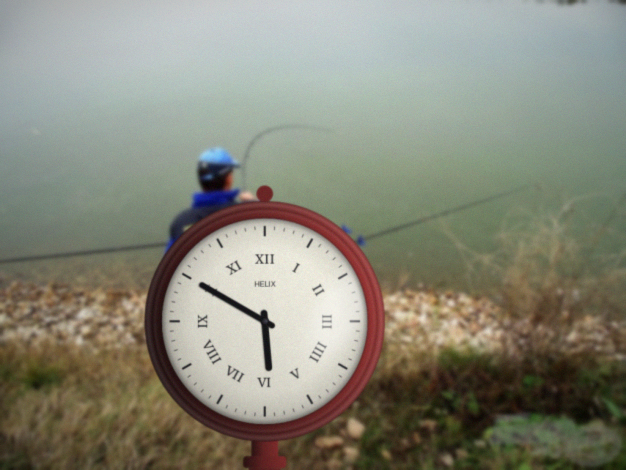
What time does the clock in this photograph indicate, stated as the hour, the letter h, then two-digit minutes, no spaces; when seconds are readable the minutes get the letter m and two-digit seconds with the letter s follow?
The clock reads 5h50
